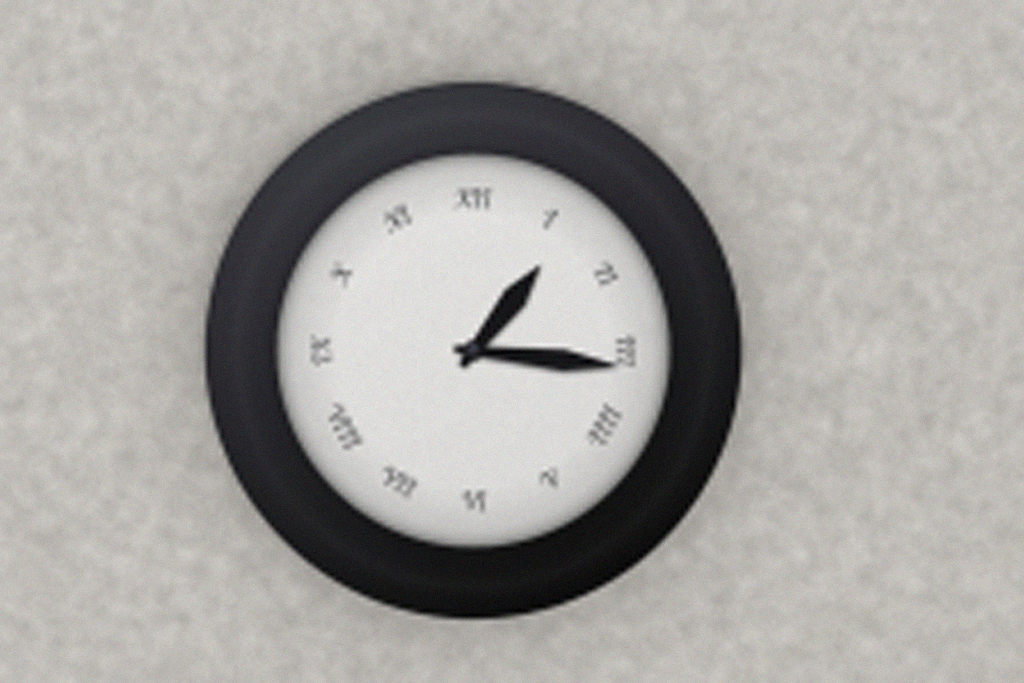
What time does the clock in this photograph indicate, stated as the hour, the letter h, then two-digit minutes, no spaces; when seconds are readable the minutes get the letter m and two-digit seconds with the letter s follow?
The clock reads 1h16
